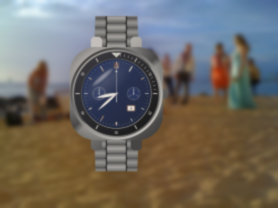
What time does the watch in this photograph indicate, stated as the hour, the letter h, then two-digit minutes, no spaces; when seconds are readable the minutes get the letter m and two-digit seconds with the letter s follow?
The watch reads 8h38
